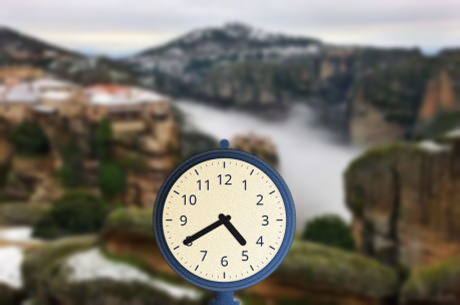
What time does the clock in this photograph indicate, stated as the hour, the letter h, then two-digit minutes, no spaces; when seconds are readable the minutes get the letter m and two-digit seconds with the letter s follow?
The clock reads 4h40
